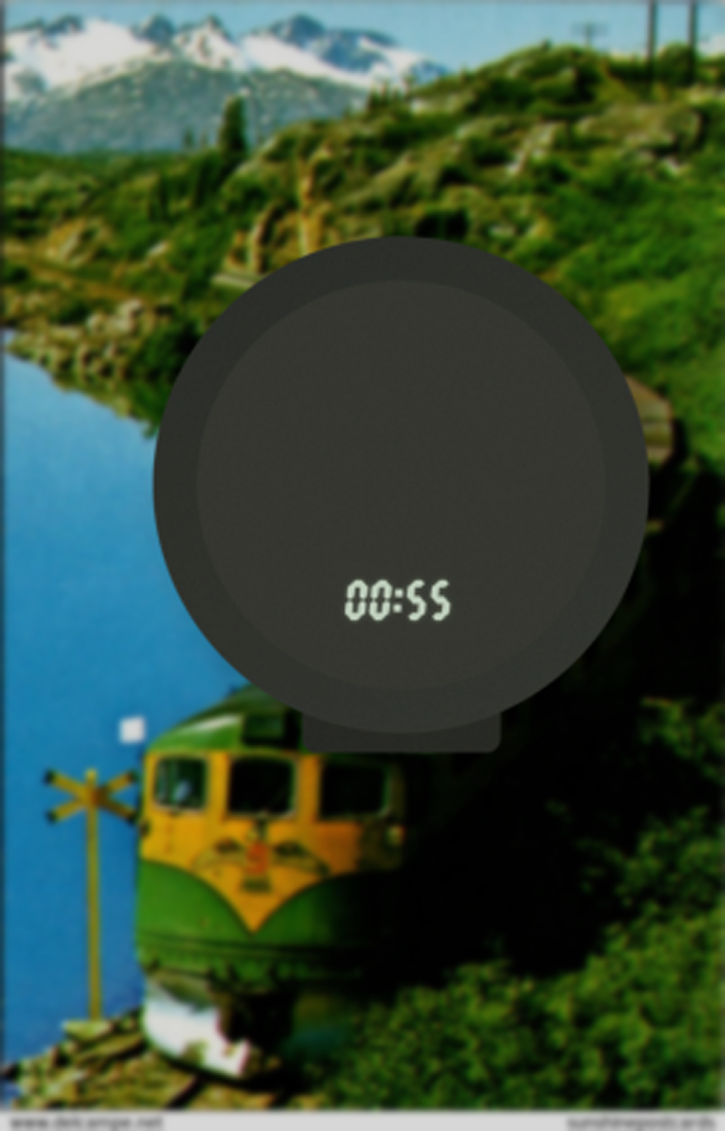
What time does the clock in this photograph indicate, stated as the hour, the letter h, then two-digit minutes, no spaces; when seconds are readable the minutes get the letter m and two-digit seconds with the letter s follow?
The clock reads 0h55
